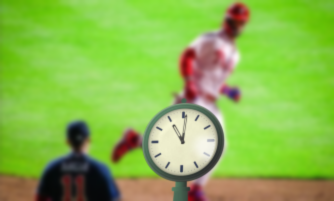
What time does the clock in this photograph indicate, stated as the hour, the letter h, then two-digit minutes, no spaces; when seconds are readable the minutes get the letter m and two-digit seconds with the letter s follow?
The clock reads 11h01
